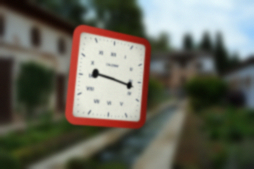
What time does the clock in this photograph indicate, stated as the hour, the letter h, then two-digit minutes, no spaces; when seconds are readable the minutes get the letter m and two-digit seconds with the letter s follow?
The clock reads 9h17
